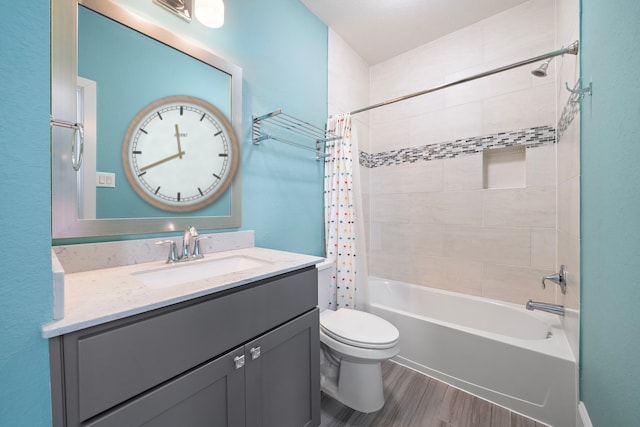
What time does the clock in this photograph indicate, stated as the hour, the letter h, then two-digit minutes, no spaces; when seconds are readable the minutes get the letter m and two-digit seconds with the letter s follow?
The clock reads 11h41
